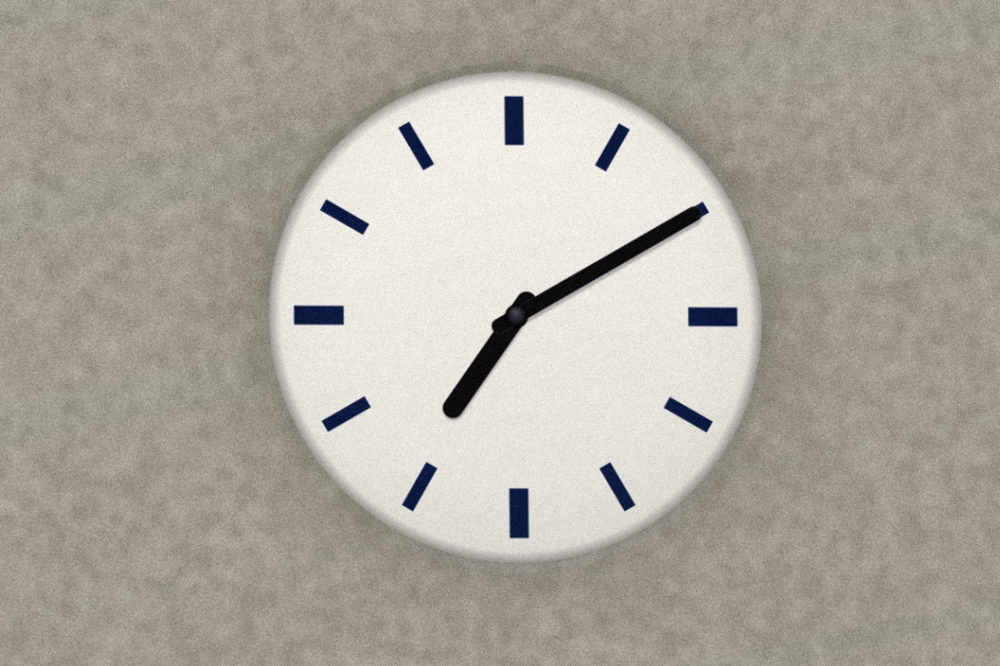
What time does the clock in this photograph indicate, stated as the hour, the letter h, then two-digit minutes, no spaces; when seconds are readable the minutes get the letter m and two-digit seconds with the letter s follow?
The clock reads 7h10
